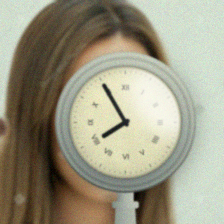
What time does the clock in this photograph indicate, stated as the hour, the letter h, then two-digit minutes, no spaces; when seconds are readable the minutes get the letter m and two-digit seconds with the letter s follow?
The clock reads 7h55
